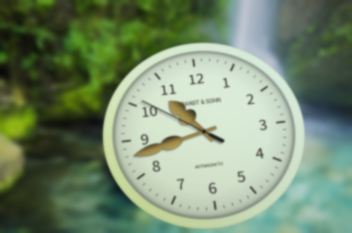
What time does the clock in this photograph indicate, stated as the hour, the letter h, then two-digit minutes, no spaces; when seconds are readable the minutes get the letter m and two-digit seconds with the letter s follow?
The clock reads 10h42m51s
